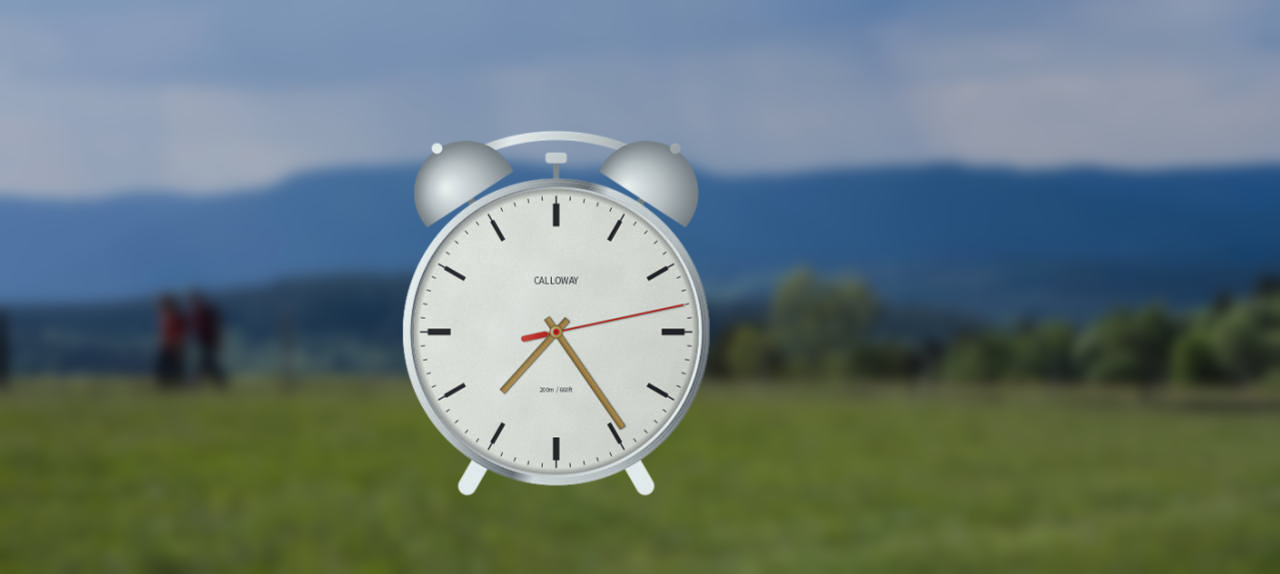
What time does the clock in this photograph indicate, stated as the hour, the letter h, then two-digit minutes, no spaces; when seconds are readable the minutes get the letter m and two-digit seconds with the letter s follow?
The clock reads 7h24m13s
